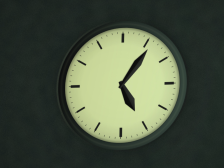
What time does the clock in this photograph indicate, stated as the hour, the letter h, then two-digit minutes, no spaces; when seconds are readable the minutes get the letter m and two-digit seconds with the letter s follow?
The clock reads 5h06
